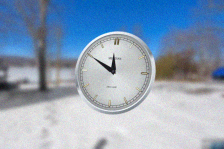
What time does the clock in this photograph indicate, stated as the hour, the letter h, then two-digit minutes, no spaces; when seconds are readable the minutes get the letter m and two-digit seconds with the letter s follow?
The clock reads 11h50
